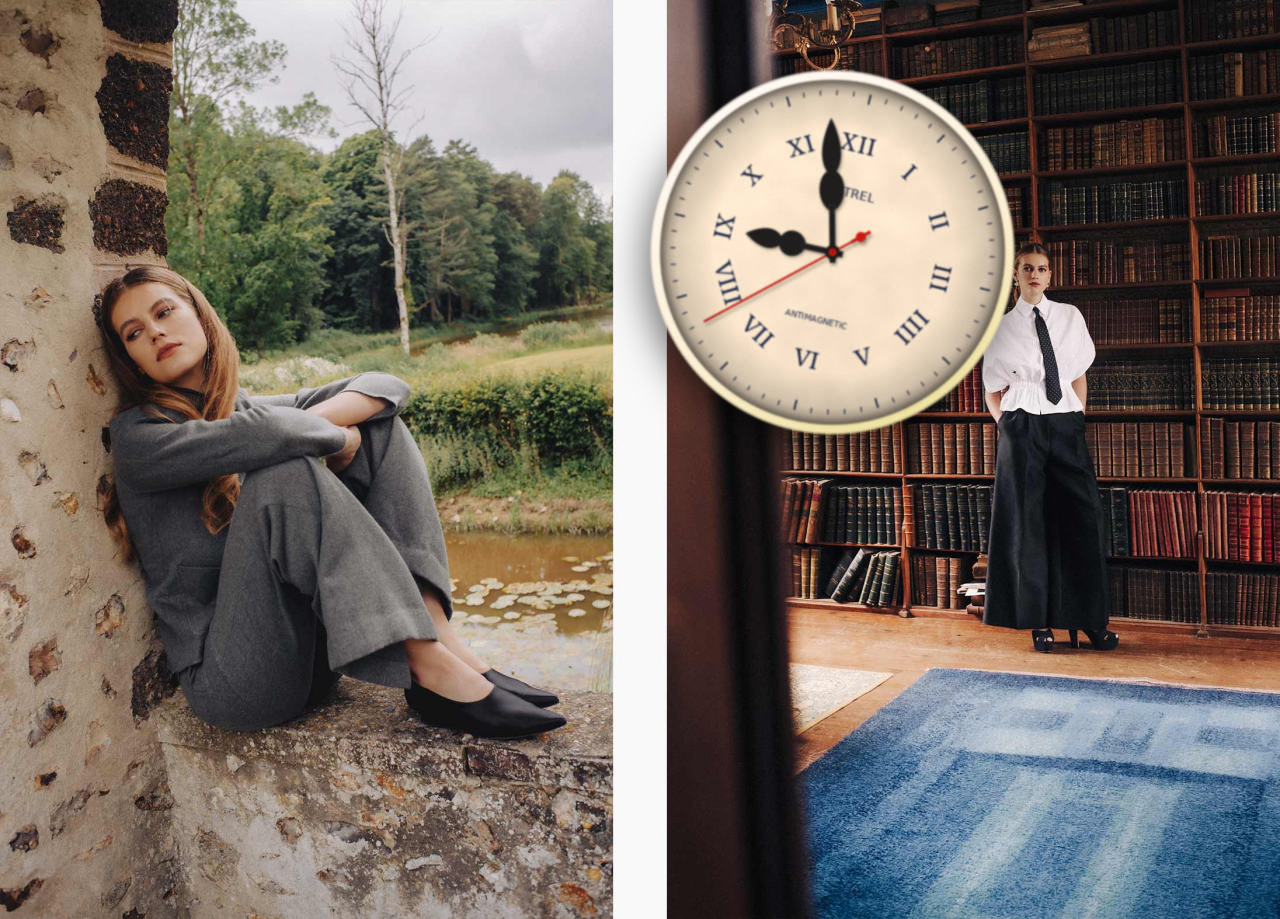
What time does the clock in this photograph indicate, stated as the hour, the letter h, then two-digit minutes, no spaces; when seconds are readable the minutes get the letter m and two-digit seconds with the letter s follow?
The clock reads 8h57m38s
